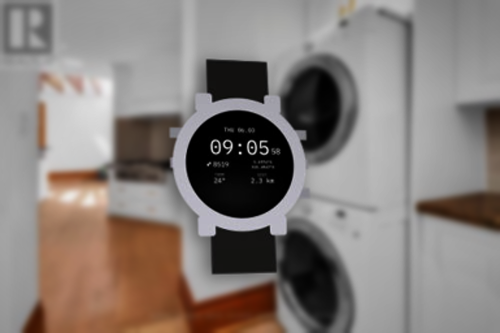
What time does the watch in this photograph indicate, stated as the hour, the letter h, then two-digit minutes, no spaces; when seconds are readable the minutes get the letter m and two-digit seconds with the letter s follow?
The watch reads 9h05
